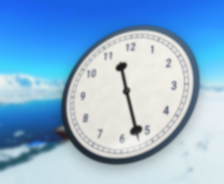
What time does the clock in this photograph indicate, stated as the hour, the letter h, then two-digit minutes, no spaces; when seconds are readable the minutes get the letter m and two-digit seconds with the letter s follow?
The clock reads 11h27
